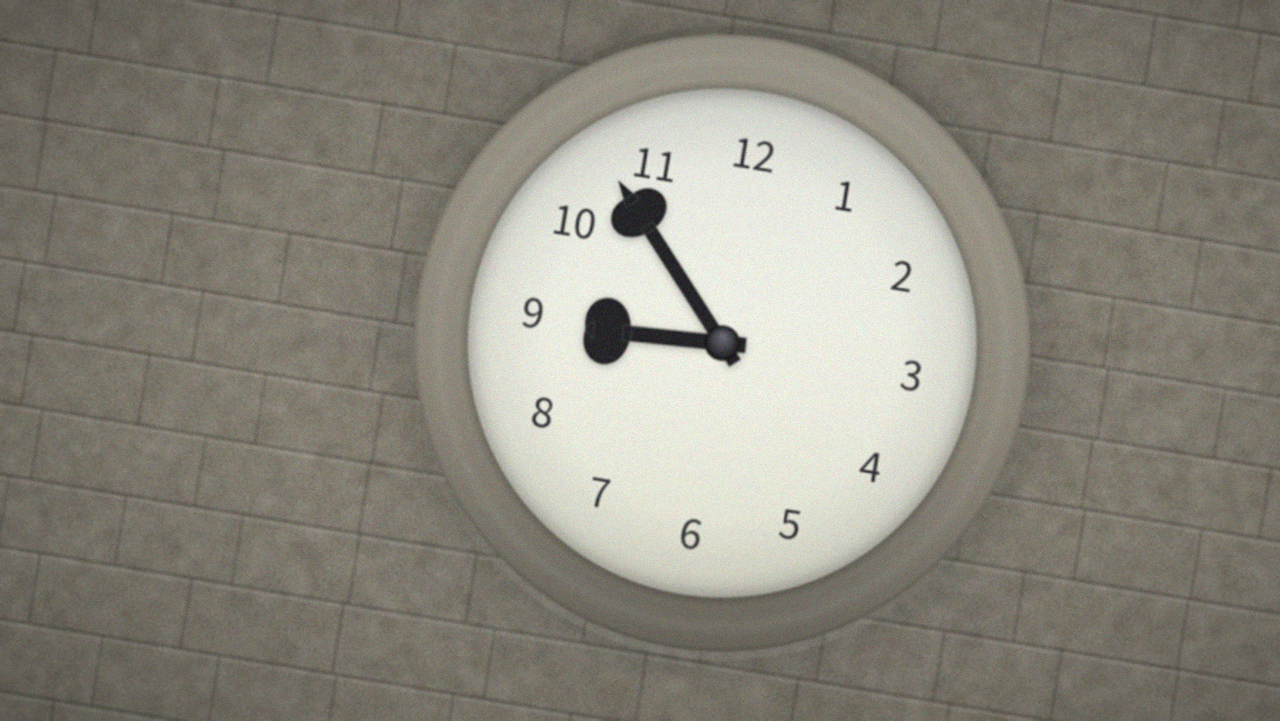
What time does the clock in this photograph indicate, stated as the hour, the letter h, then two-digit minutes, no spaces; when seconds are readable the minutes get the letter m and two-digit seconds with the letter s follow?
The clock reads 8h53
